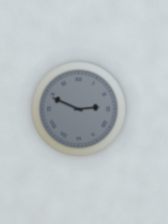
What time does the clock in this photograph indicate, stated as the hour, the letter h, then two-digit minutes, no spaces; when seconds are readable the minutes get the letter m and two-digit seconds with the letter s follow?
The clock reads 2h49
